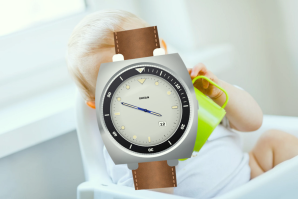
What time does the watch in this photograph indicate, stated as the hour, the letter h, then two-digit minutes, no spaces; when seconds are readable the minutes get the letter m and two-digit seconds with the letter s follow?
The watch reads 3h49
